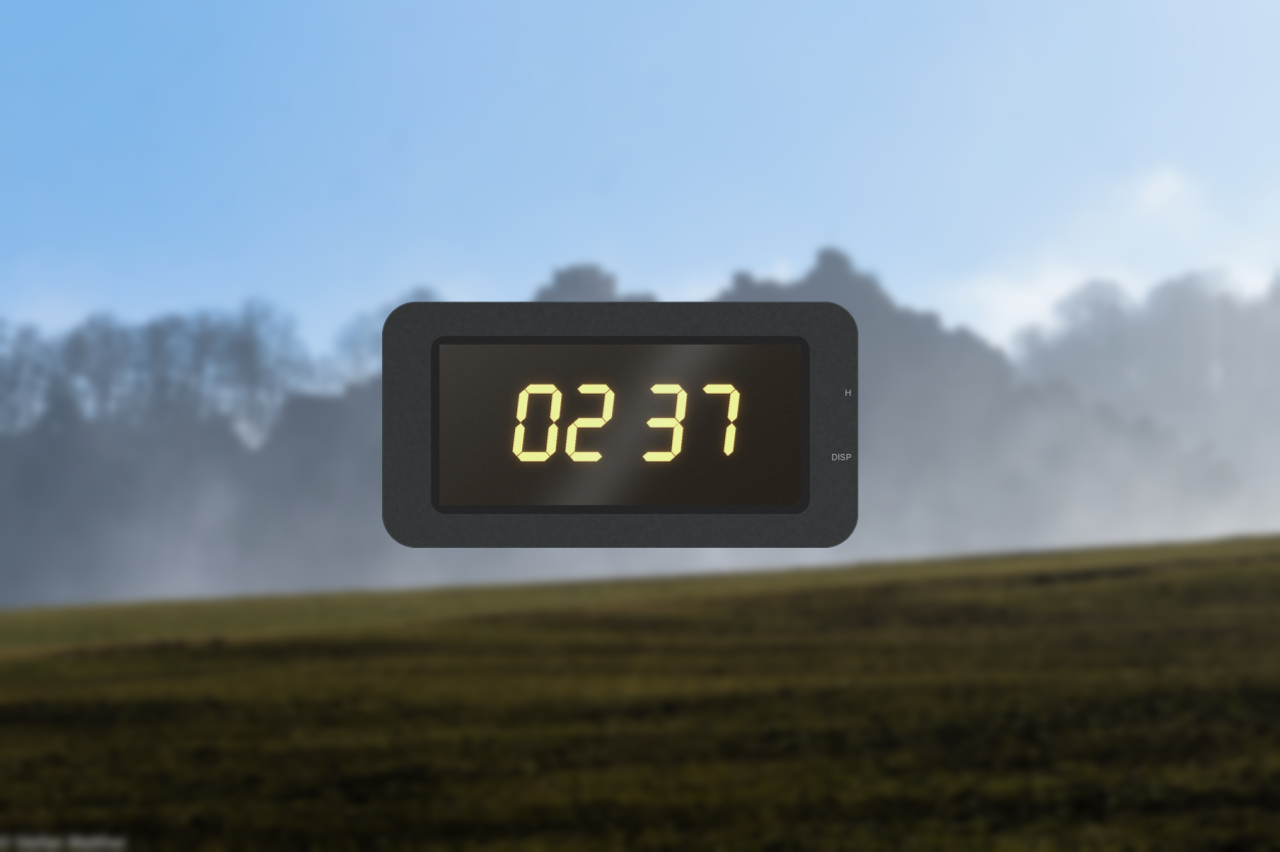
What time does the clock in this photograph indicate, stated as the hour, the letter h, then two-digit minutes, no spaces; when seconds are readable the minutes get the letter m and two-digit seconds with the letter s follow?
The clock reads 2h37
